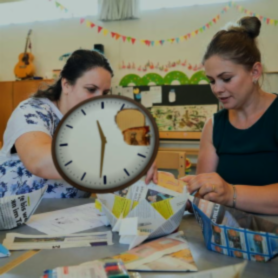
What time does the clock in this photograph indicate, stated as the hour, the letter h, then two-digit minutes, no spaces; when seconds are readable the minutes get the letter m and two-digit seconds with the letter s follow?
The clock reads 11h31
